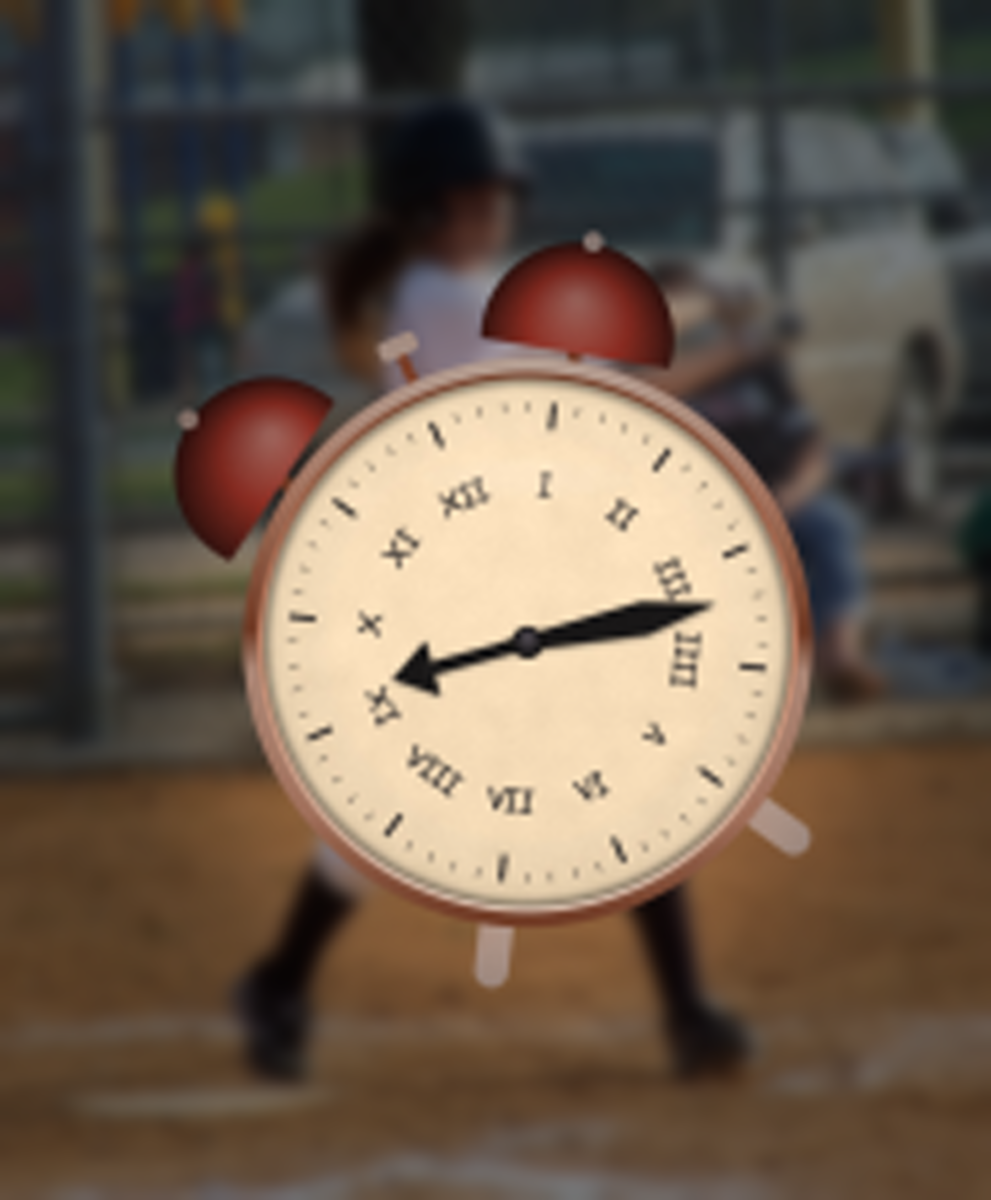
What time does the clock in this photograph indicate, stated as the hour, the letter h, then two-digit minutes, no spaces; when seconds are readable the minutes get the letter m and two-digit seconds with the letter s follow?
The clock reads 9h17
